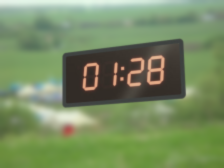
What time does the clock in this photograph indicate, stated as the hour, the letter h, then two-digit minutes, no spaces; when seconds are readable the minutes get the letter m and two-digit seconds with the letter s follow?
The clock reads 1h28
